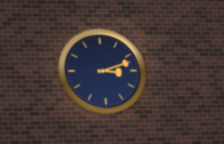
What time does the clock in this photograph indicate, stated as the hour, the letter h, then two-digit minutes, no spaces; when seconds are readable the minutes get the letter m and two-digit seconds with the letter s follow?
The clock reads 3h12
